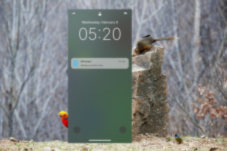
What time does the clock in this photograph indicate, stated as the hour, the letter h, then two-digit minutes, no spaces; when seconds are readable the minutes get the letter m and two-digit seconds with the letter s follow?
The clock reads 5h20
